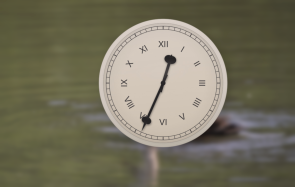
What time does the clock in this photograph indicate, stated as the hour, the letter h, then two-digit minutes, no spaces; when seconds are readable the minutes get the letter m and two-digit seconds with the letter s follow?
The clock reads 12h34
